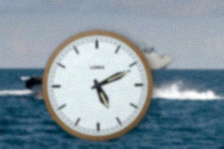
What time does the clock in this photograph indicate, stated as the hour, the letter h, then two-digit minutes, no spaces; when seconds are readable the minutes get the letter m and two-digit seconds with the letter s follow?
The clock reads 5h11
